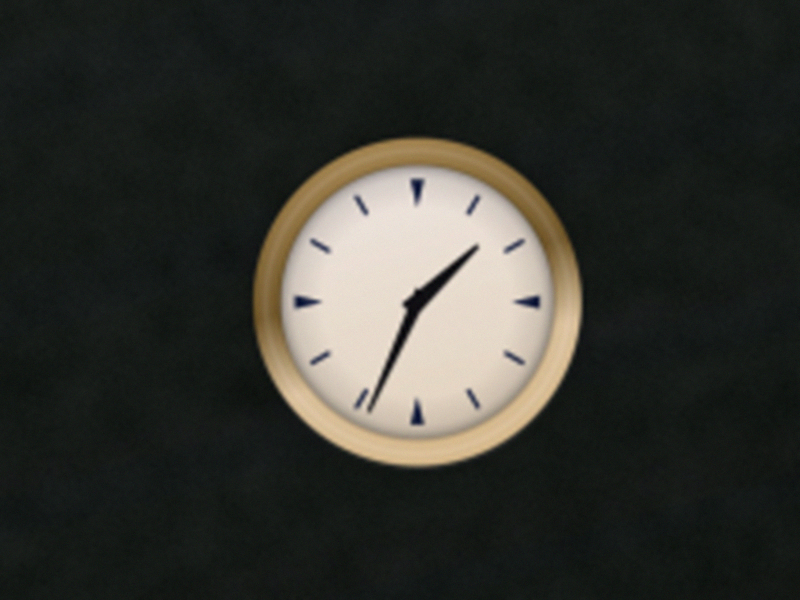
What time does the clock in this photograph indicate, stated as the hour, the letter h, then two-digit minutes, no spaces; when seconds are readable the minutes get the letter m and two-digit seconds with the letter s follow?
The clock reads 1h34
